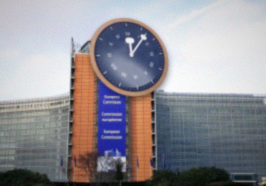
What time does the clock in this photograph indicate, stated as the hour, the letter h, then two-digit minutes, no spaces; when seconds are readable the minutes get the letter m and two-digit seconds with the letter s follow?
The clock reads 12h07
